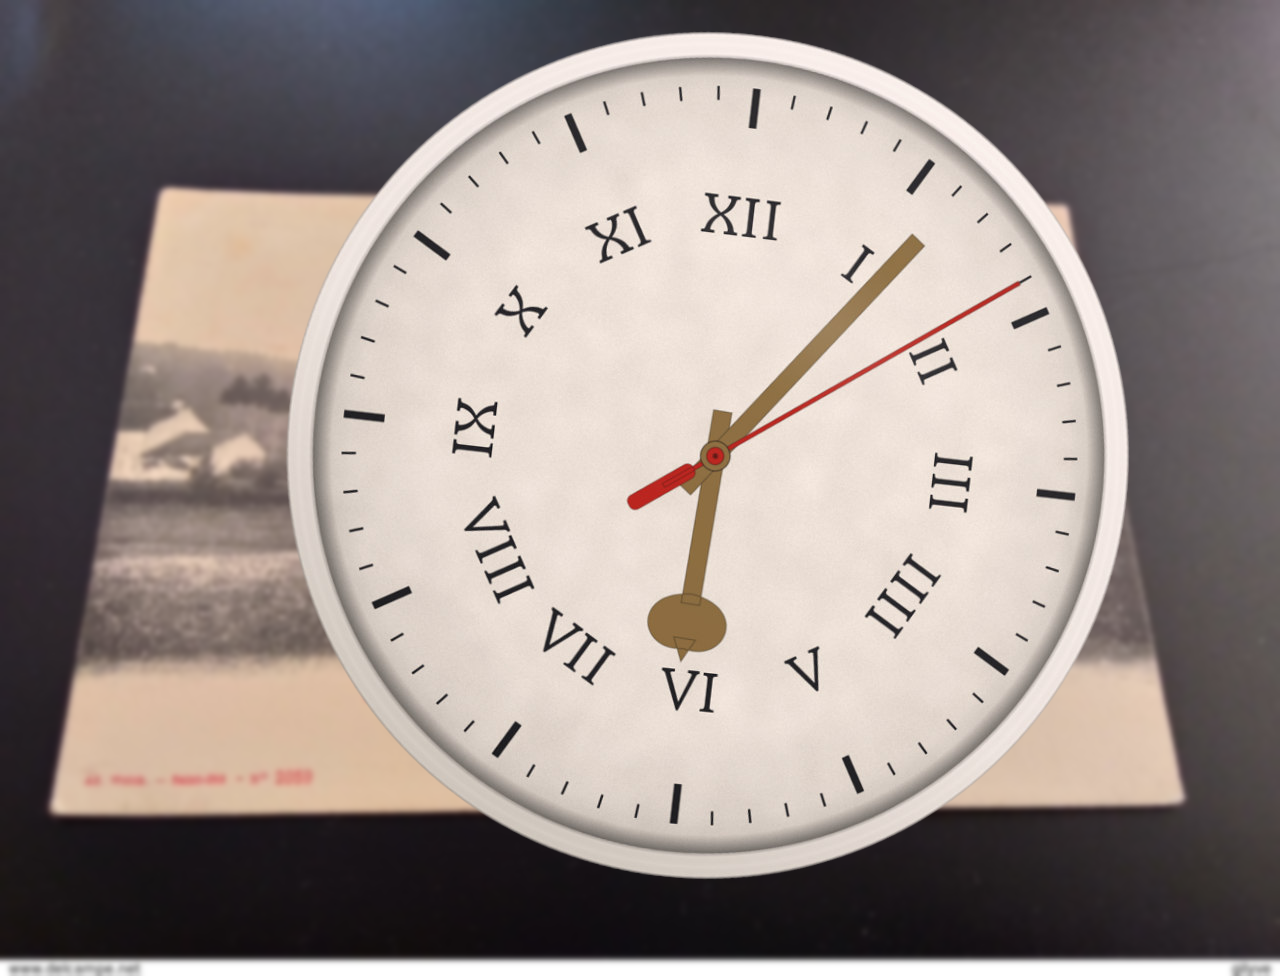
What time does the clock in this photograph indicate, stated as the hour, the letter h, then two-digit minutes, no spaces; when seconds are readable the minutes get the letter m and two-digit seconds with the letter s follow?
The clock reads 6h06m09s
